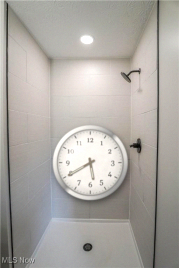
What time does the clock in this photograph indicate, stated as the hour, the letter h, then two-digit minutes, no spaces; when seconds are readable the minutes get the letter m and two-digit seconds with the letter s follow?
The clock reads 5h40
